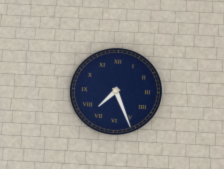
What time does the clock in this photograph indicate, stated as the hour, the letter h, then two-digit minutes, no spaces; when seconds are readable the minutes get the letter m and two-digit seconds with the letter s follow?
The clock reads 7h26
